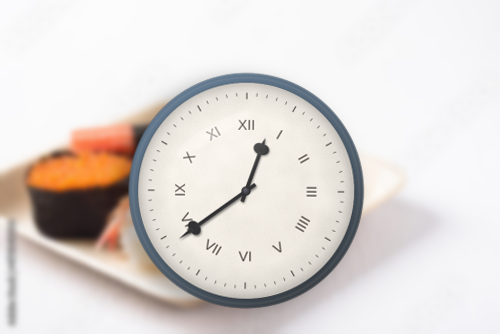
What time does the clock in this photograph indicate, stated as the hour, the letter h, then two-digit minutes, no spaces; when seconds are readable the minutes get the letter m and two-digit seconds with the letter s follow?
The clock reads 12h39
